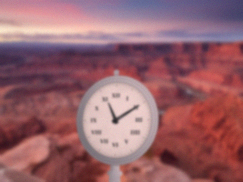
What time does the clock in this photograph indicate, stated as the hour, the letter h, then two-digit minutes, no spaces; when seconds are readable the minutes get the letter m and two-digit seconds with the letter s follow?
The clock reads 11h10
